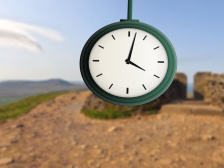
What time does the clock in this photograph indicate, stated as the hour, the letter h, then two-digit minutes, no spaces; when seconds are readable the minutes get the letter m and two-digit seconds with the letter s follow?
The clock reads 4h02
